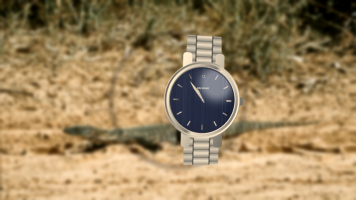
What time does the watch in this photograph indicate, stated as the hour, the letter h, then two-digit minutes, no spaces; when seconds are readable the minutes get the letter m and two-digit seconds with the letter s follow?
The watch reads 10h54
